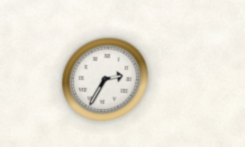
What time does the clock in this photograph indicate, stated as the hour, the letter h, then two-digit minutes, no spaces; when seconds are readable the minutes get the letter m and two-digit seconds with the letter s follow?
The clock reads 2h34
